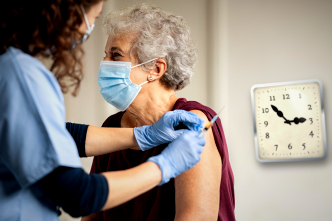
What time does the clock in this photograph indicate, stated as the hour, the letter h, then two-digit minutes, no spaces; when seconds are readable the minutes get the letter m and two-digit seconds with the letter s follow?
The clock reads 2h53
